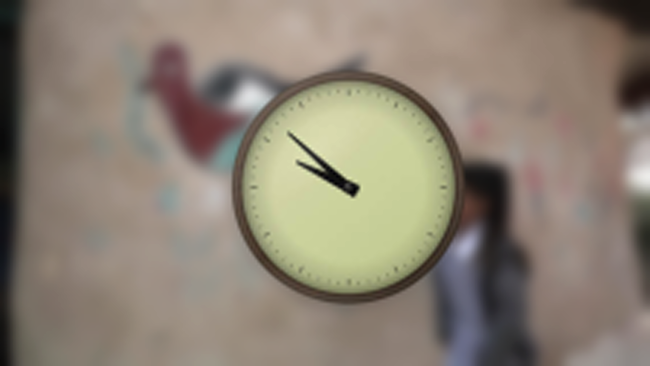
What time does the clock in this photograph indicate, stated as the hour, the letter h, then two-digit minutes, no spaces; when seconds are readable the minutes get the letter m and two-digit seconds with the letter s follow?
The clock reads 9h52
